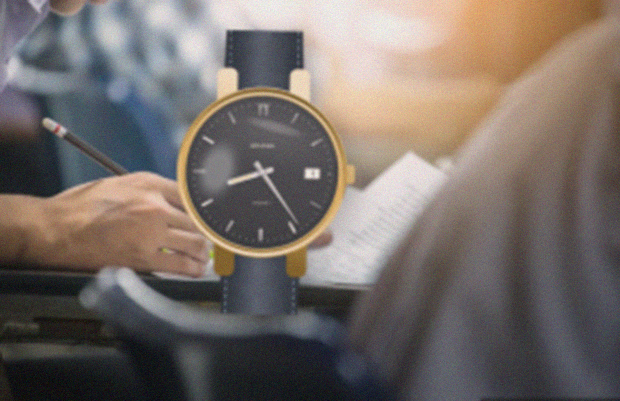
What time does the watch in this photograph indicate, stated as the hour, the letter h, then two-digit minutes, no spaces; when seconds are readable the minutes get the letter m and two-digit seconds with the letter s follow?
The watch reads 8h24
